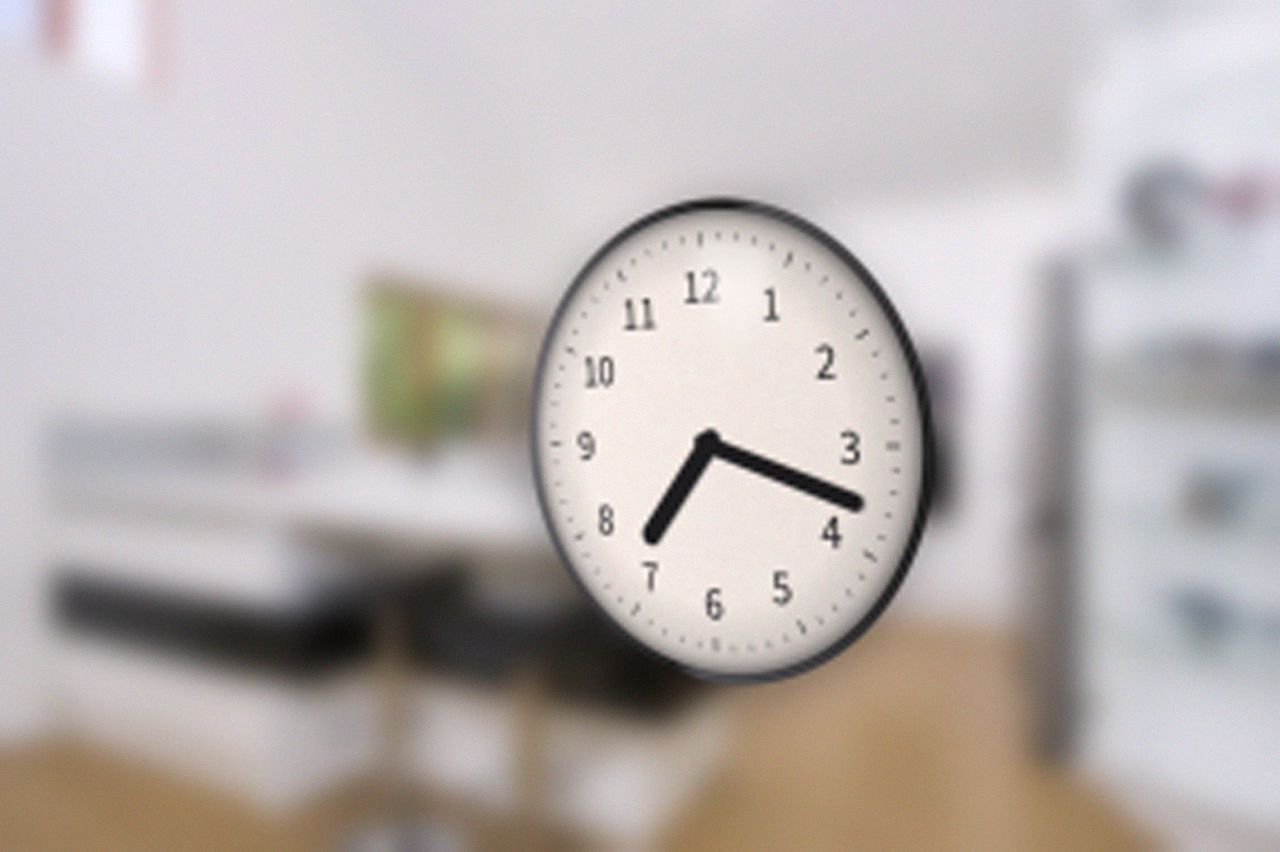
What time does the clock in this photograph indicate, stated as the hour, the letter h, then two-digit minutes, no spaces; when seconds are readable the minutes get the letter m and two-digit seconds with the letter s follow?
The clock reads 7h18
